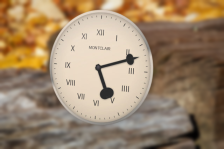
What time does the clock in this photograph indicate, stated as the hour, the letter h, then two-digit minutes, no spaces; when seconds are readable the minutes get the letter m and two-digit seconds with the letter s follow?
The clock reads 5h12
